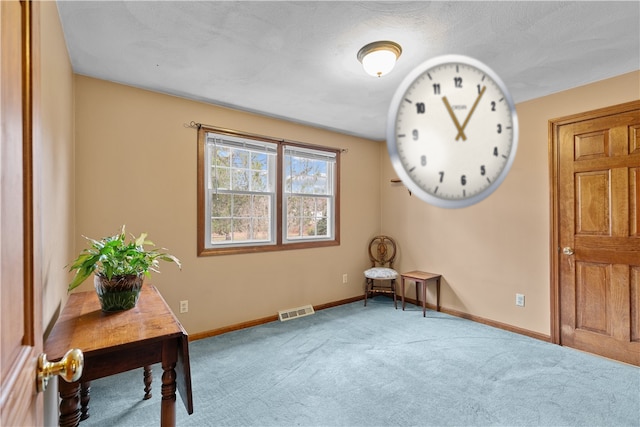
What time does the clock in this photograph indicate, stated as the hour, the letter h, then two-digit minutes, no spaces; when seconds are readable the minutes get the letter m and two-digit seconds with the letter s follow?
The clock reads 11h06
